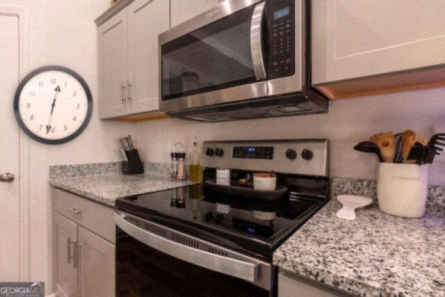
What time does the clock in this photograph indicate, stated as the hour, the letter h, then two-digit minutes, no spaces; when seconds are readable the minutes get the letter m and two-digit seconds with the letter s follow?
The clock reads 12h32
